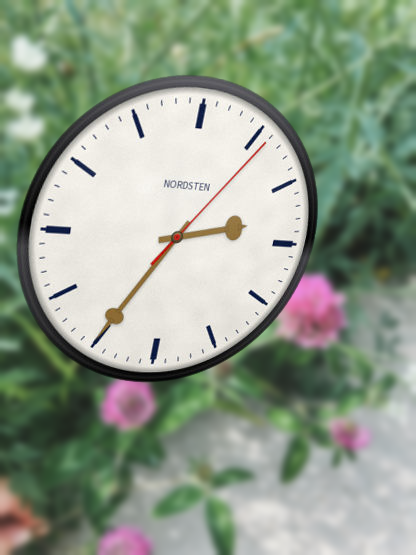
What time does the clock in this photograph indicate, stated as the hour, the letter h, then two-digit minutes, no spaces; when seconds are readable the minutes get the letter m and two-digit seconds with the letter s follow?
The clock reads 2h35m06s
